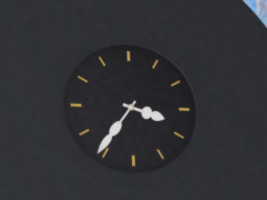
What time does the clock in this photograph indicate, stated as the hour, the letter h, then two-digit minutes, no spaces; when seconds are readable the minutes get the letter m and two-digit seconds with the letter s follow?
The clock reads 3h36
